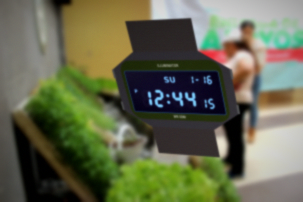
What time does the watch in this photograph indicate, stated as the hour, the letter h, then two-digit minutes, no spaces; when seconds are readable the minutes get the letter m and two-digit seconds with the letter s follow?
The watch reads 12h44m15s
